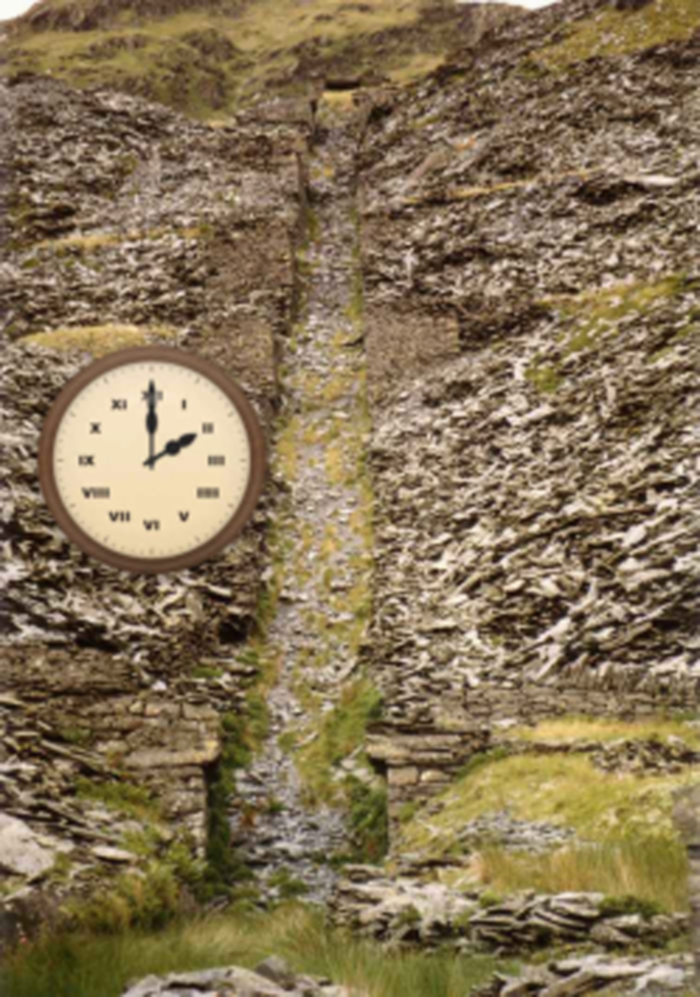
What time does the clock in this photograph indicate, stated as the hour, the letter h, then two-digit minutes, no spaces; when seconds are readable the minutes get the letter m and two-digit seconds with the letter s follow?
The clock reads 2h00
